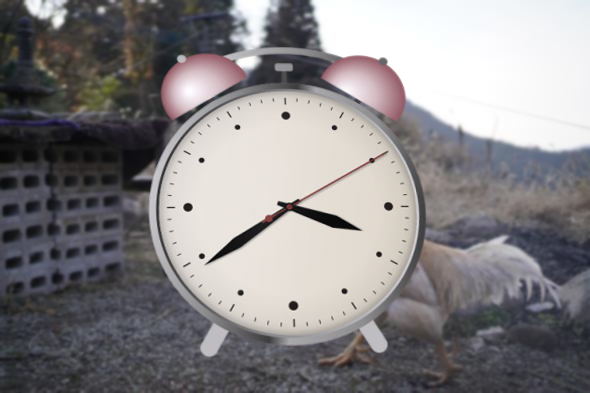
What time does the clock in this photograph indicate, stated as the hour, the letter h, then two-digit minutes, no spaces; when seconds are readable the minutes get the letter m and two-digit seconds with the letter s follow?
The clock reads 3h39m10s
